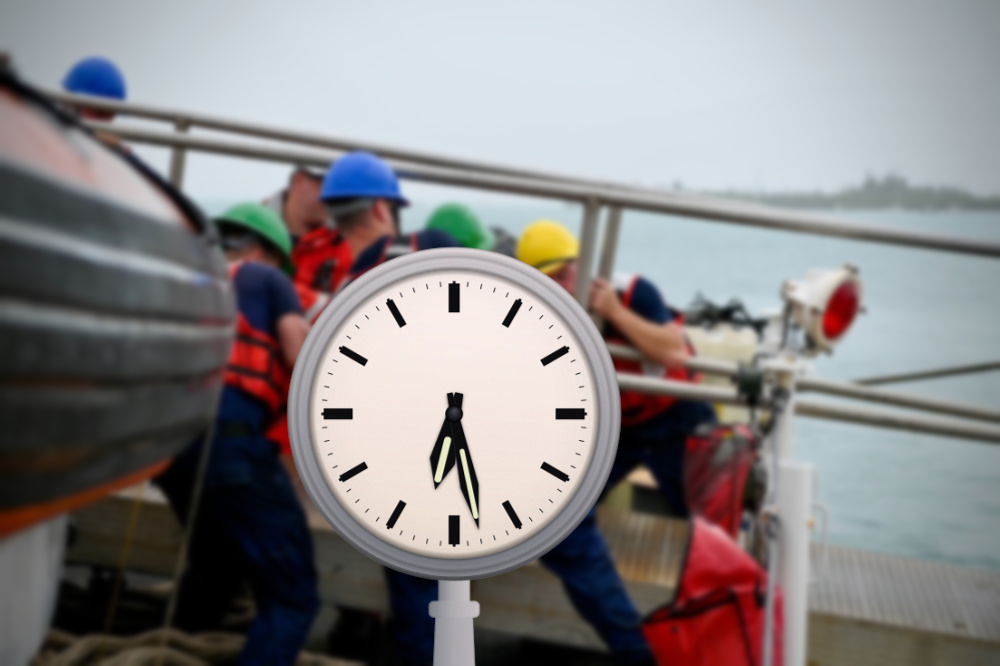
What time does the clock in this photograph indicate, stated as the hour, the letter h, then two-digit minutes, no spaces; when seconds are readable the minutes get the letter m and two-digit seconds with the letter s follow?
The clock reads 6h28
